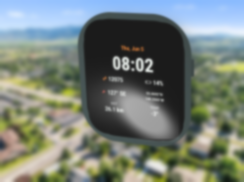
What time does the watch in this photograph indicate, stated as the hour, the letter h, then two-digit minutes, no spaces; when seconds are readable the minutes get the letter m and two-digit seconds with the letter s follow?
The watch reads 8h02
